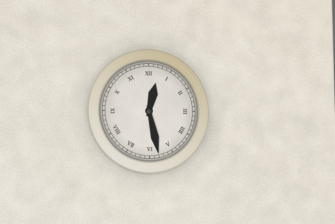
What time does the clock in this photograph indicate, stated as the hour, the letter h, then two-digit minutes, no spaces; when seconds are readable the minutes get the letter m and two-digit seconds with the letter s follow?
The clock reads 12h28
